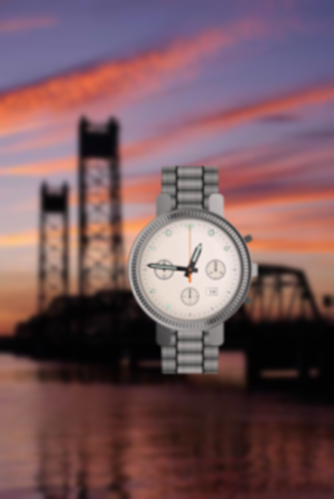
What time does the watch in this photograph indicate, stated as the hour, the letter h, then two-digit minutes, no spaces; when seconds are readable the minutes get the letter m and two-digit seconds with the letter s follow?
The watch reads 12h46
